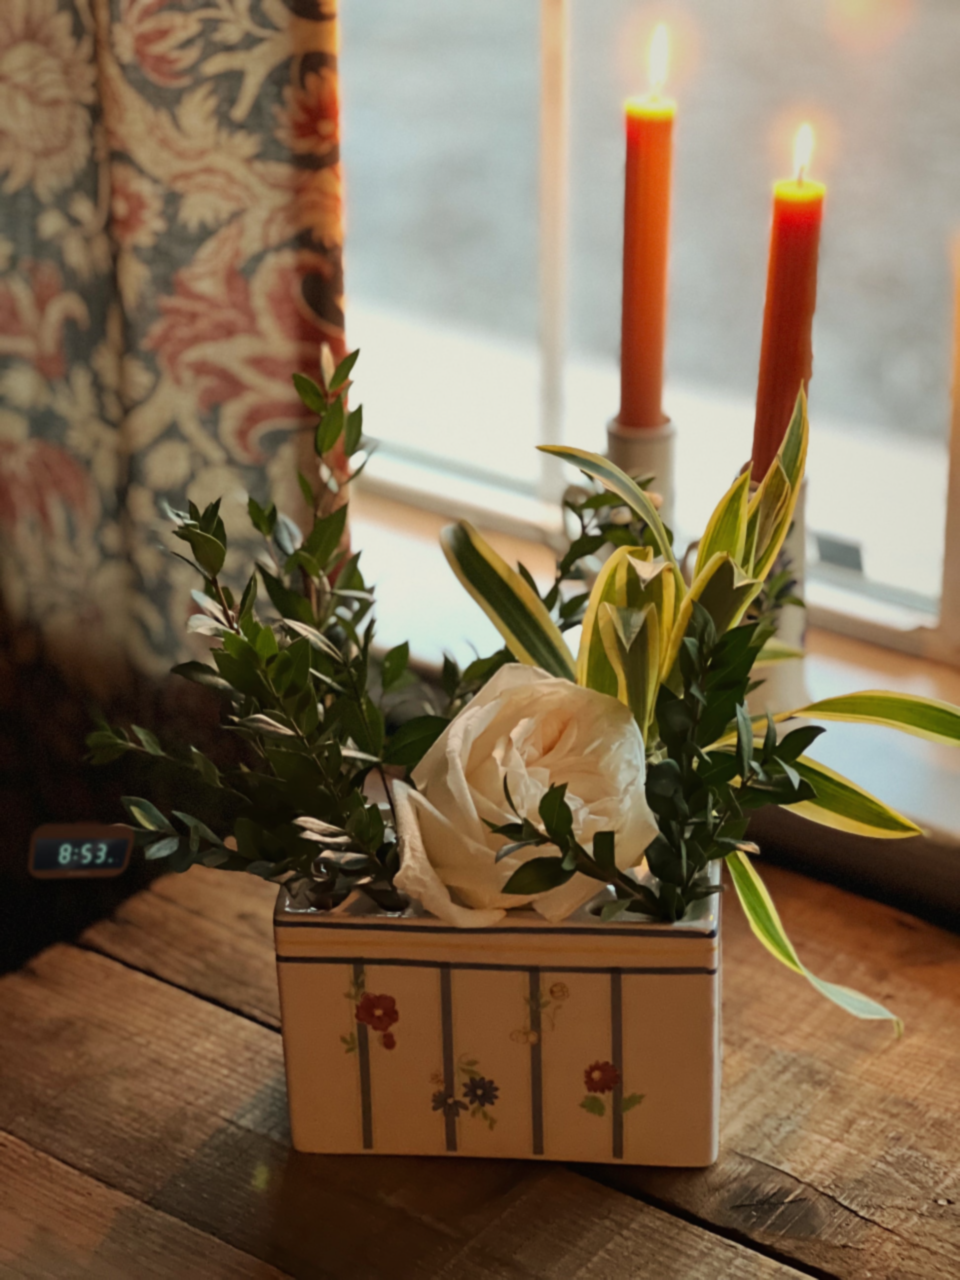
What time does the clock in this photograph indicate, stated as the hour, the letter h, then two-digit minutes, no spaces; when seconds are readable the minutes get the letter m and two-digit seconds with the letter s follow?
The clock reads 8h53
